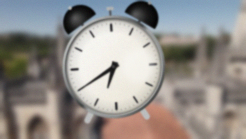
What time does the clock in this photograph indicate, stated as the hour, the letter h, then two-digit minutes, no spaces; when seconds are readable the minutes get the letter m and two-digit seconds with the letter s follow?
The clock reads 6h40
